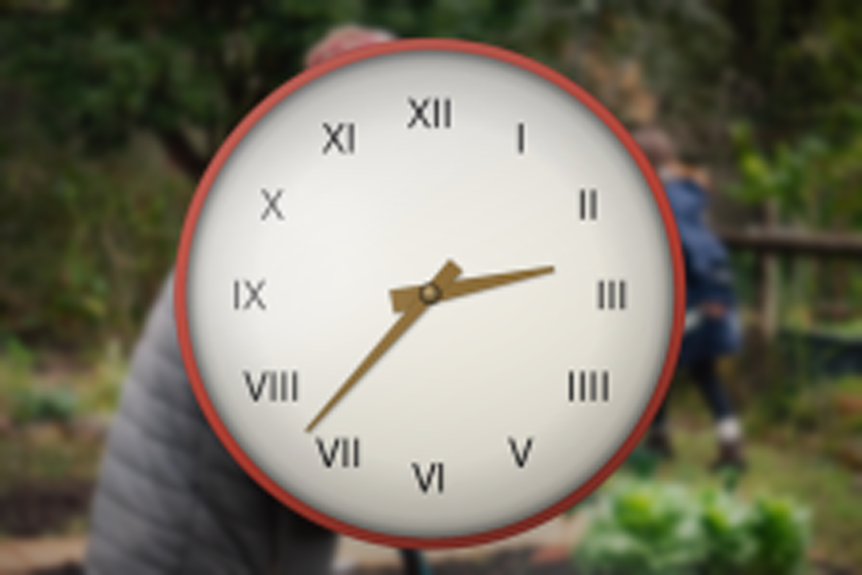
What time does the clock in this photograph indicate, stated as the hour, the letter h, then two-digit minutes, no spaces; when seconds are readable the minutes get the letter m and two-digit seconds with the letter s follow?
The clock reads 2h37
